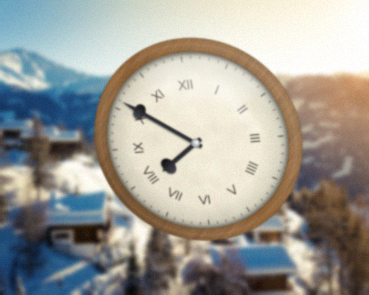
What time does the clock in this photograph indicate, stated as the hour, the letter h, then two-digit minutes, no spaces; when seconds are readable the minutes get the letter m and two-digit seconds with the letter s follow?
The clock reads 7h51
